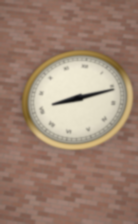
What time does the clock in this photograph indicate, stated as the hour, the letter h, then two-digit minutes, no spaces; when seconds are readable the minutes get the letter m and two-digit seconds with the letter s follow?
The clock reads 8h11
